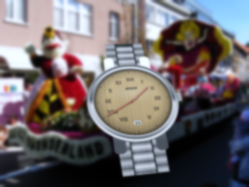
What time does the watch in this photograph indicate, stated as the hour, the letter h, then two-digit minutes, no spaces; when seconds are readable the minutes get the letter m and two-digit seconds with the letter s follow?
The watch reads 1h40
